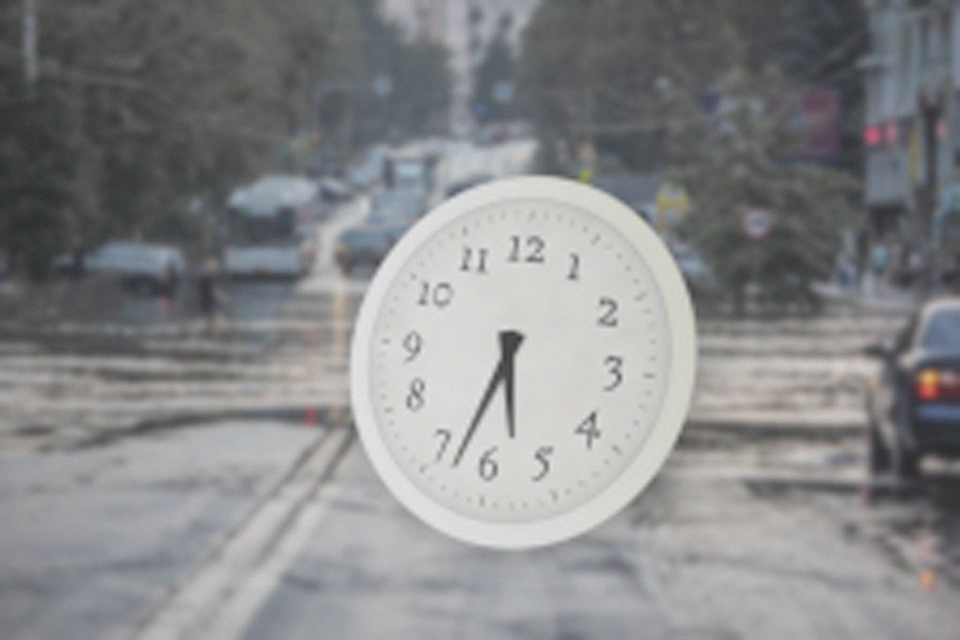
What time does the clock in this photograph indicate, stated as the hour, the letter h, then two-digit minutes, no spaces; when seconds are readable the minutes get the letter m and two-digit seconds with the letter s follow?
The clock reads 5h33
